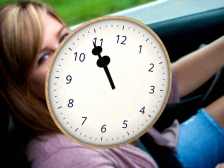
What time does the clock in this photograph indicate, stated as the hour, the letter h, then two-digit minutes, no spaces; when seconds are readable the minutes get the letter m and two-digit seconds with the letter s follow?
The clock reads 10h54
